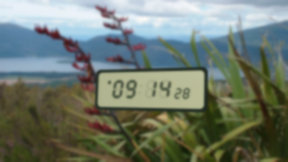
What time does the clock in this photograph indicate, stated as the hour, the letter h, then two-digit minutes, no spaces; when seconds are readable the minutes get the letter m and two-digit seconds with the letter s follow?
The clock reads 9h14
